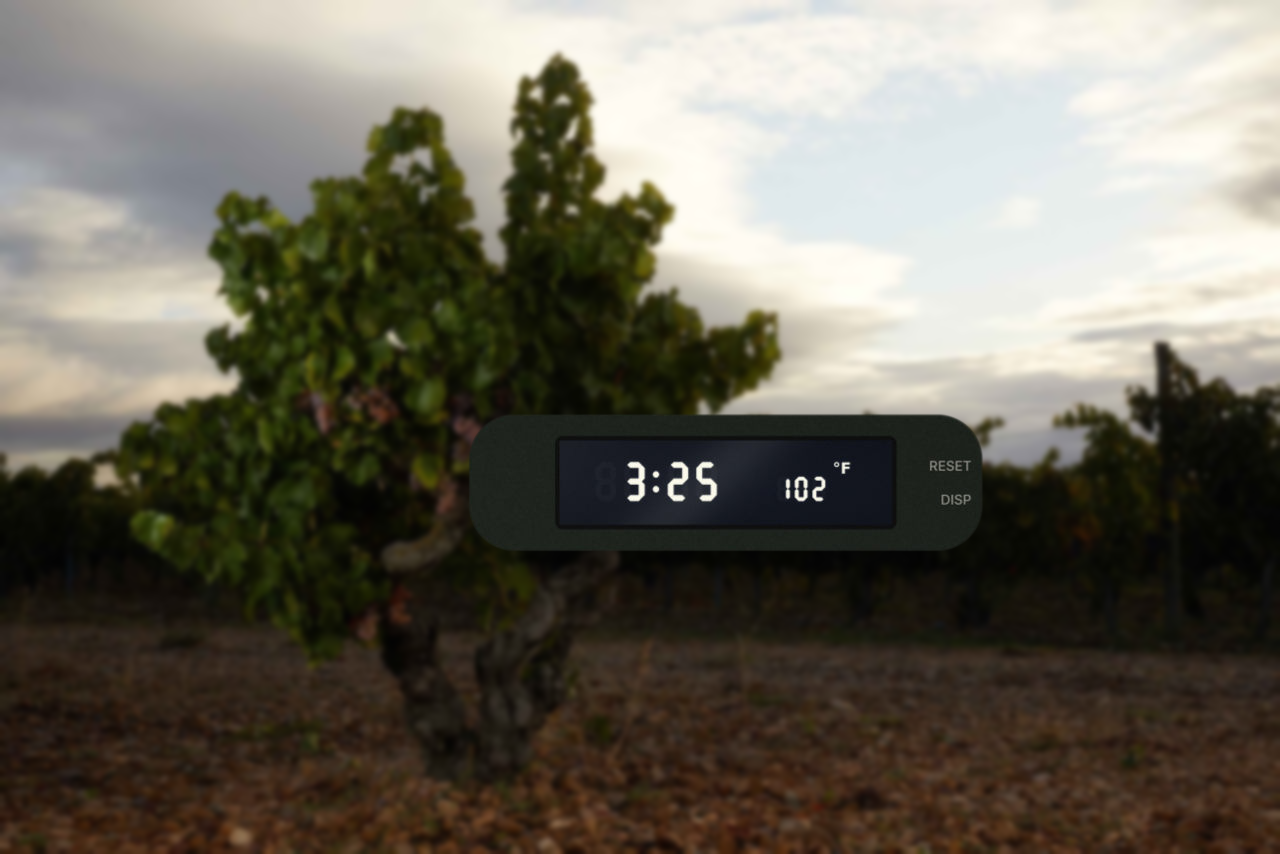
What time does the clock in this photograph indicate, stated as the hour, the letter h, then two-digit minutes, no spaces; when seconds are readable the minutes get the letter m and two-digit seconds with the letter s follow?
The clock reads 3h25
